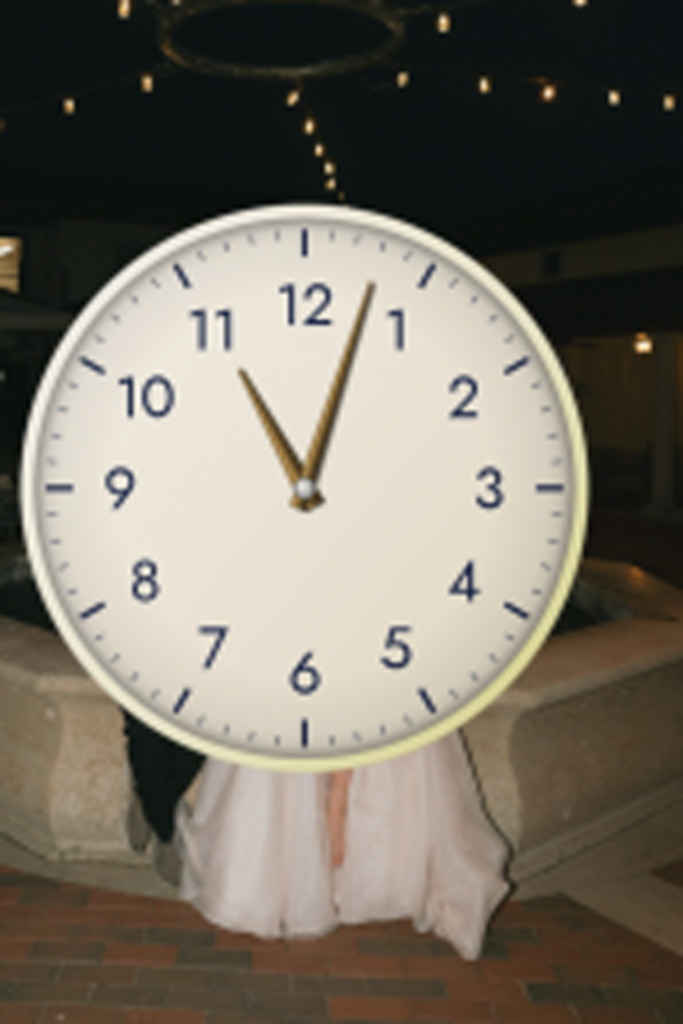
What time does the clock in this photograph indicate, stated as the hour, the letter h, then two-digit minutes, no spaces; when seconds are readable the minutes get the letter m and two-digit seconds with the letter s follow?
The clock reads 11h03
